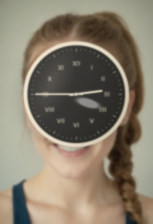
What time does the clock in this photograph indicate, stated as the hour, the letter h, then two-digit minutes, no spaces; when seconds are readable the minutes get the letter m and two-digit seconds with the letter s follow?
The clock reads 2h45
